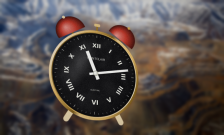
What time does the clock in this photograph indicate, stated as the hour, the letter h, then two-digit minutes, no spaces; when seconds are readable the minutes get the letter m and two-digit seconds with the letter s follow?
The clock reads 11h13
